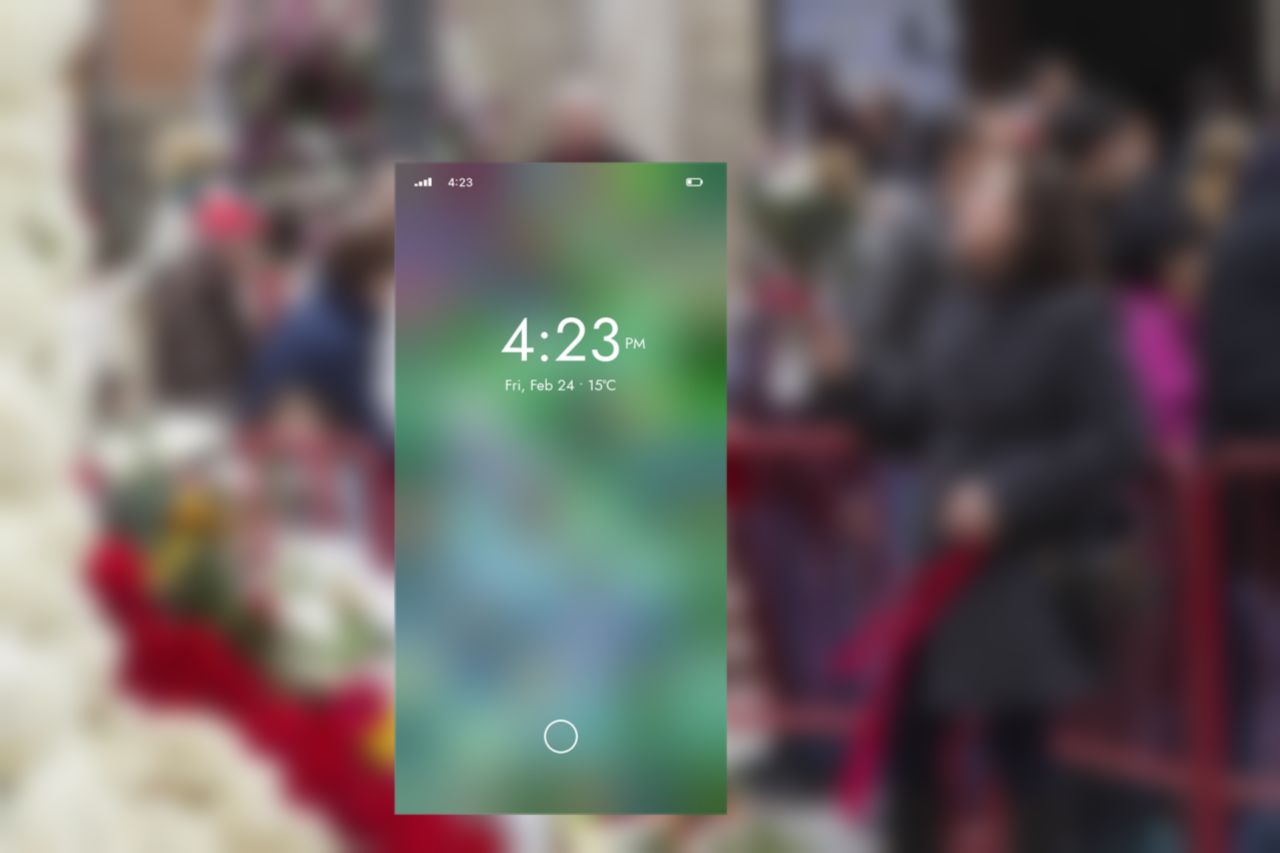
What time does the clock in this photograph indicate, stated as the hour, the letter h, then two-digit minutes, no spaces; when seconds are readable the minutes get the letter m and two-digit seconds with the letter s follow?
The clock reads 4h23
